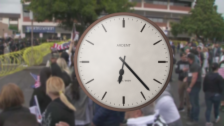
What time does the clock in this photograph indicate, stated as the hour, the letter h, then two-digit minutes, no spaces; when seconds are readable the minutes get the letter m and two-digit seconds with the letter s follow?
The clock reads 6h23
